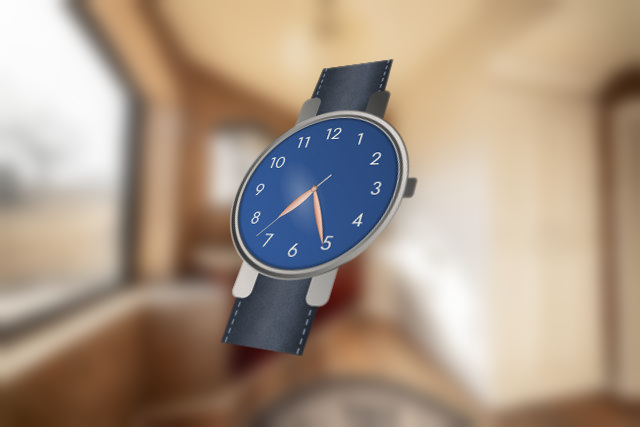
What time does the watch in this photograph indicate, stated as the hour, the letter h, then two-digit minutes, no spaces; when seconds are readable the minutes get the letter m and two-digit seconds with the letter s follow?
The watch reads 7h25m37s
